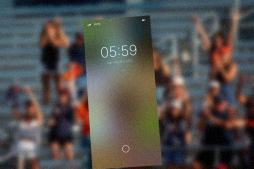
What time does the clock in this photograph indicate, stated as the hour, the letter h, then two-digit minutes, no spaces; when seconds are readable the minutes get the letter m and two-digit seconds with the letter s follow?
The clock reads 5h59
